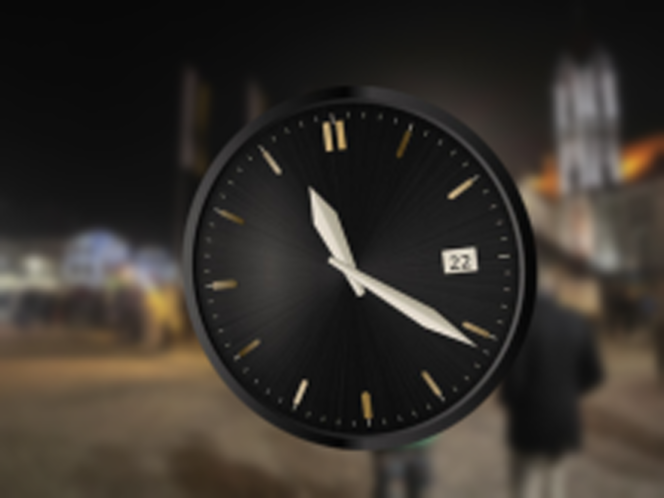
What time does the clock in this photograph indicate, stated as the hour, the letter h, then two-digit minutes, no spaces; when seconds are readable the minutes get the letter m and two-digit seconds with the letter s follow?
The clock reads 11h21
